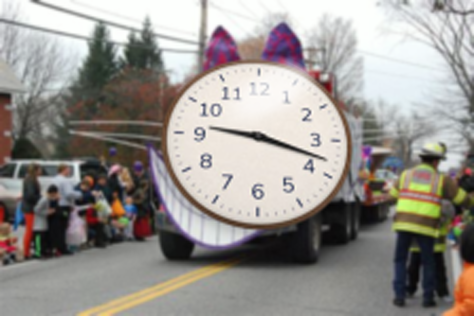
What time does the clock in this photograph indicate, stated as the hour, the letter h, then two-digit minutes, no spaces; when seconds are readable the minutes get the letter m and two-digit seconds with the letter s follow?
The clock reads 9h18
